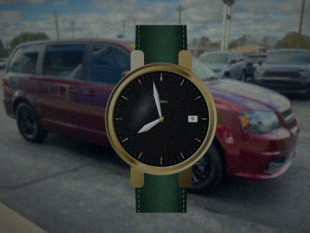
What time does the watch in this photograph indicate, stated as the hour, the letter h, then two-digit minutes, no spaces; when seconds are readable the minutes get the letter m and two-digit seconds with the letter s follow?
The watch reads 7h58
